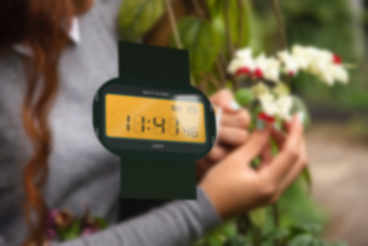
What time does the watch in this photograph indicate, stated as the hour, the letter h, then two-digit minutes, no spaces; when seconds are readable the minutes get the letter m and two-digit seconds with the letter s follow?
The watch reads 11h41
